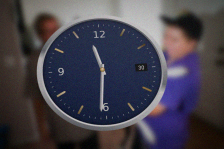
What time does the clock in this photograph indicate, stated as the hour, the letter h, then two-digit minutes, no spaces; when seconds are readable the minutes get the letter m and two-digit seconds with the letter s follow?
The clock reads 11h31
